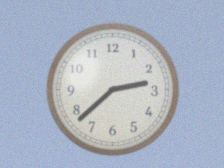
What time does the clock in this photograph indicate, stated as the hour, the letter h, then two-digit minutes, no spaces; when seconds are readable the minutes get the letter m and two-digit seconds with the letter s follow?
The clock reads 2h38
